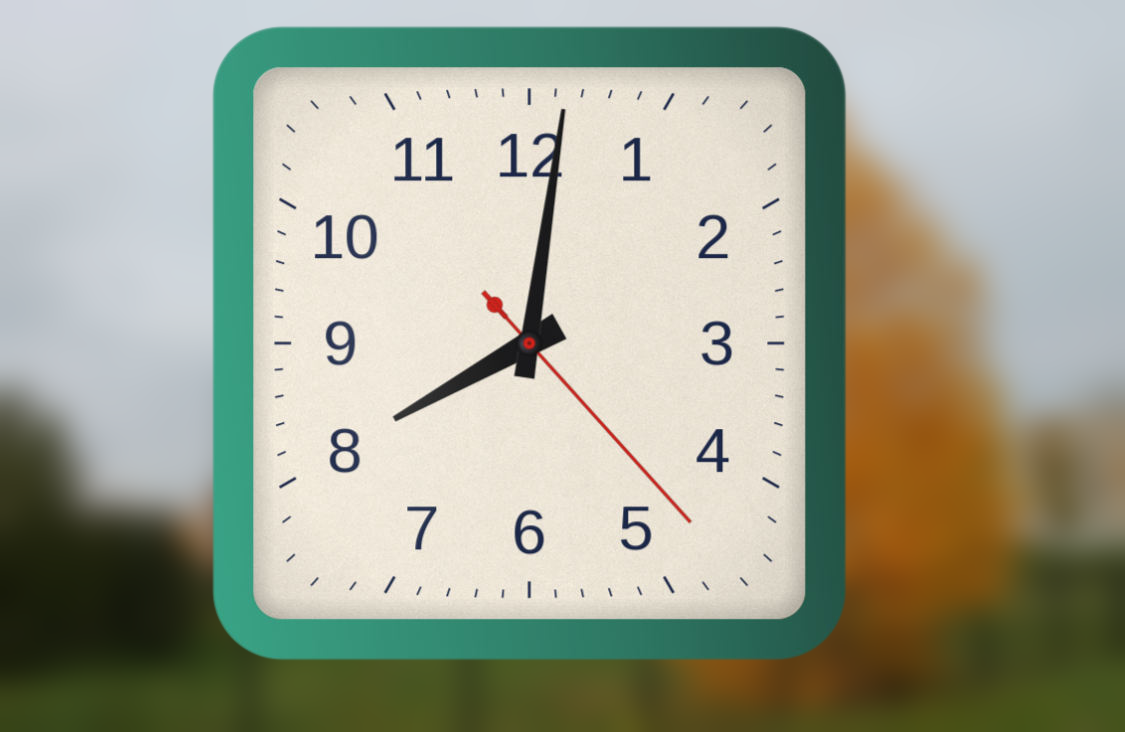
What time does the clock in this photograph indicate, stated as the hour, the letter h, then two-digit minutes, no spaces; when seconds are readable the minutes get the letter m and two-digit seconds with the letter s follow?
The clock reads 8h01m23s
